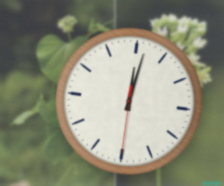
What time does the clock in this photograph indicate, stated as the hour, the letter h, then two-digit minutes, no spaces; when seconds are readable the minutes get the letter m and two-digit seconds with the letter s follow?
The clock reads 12h01m30s
